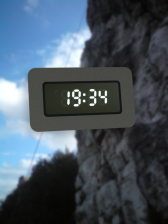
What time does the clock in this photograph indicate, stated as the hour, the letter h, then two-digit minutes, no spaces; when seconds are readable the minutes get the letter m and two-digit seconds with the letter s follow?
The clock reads 19h34
